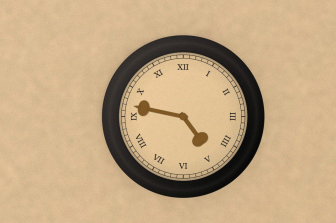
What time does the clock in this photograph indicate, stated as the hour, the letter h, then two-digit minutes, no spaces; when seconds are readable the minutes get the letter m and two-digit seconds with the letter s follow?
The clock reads 4h47
